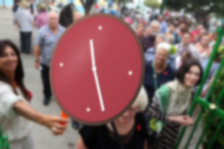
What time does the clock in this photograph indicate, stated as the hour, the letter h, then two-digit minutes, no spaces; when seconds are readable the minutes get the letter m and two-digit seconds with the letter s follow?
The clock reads 11h26
